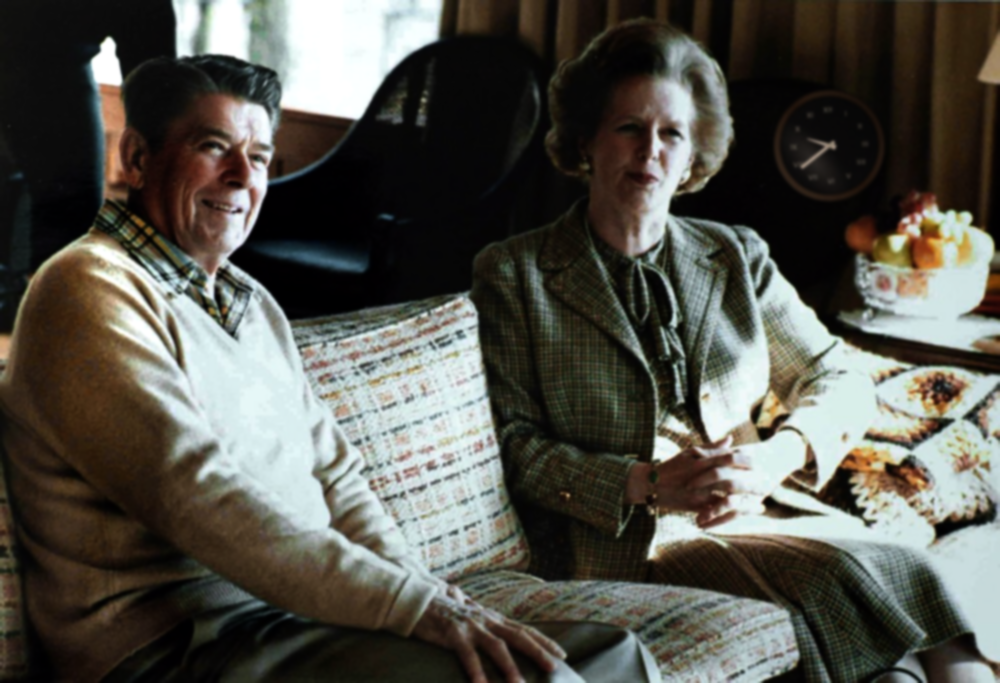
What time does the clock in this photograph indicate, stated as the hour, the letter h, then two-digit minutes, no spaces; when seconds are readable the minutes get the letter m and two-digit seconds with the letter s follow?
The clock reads 9h39
